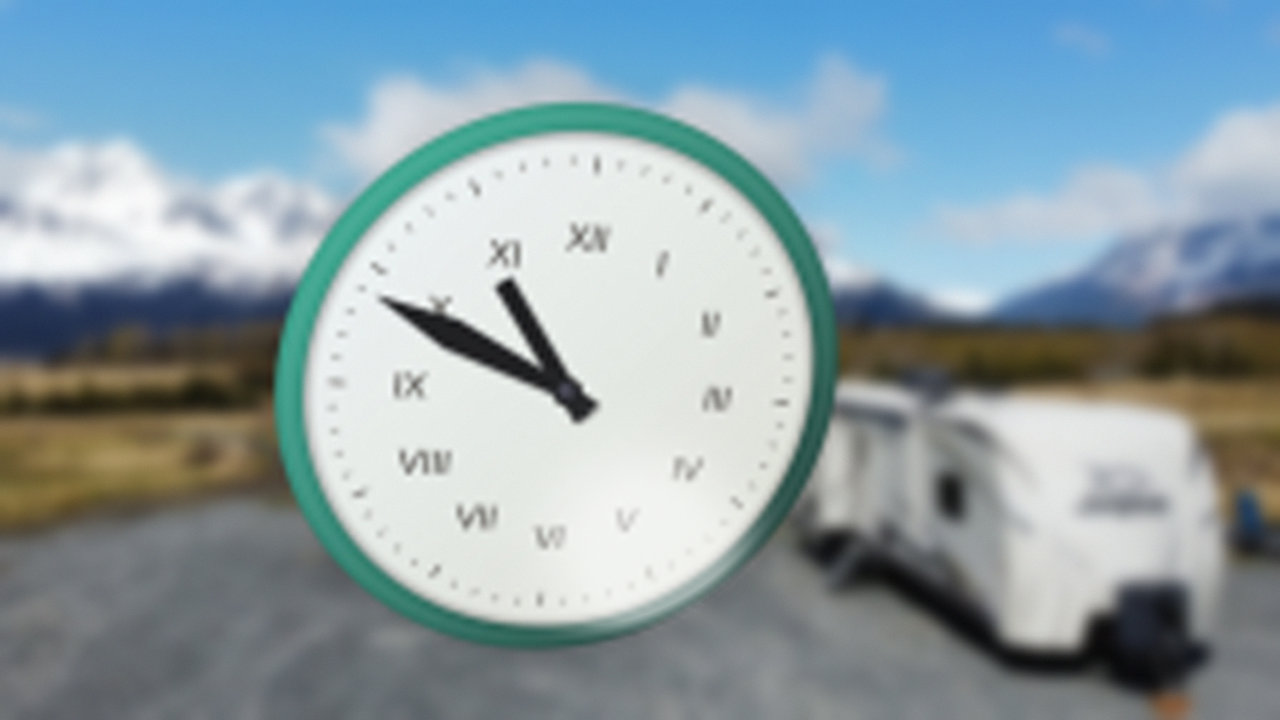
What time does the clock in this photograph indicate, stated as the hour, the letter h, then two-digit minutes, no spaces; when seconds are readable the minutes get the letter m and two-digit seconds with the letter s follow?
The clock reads 10h49
